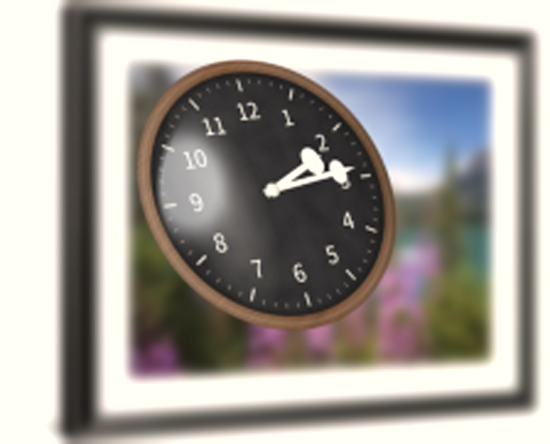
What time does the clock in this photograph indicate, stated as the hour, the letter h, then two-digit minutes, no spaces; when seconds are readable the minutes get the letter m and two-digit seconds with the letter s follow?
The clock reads 2h14
